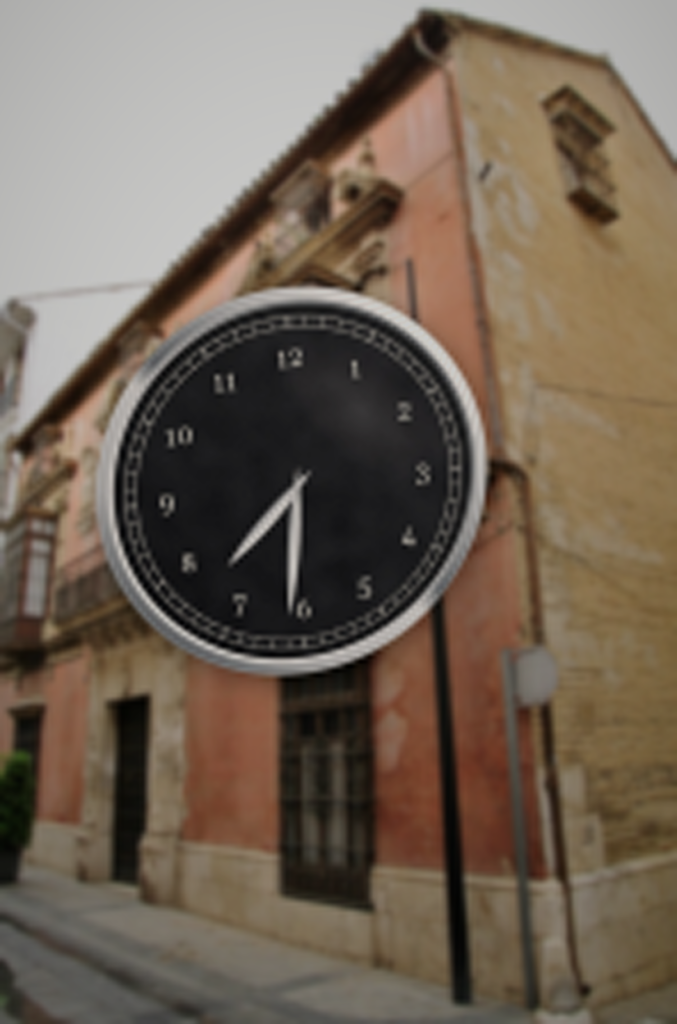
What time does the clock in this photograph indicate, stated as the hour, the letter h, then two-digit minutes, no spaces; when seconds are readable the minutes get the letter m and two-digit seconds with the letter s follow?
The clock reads 7h31
